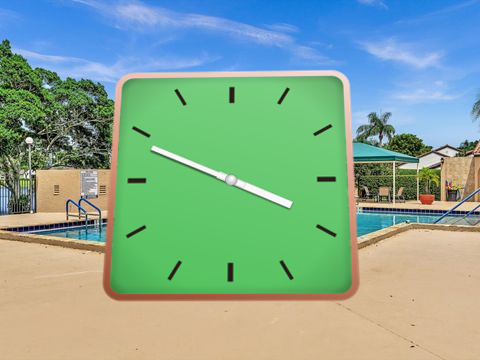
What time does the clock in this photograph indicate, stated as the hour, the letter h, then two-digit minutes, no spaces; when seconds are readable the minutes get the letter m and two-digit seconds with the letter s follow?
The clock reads 3h49
